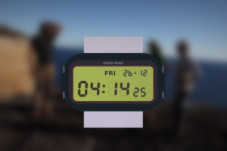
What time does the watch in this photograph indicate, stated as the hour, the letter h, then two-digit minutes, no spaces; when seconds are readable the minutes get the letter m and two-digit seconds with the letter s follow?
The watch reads 4h14m25s
